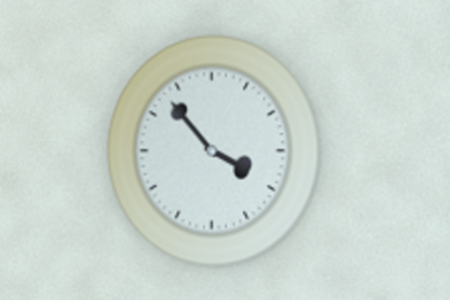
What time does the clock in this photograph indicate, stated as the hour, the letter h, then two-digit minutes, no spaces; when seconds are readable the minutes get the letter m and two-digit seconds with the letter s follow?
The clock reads 3h53
